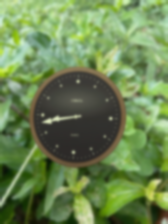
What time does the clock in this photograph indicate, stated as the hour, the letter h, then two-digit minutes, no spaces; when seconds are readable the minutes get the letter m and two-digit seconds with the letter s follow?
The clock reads 8h43
